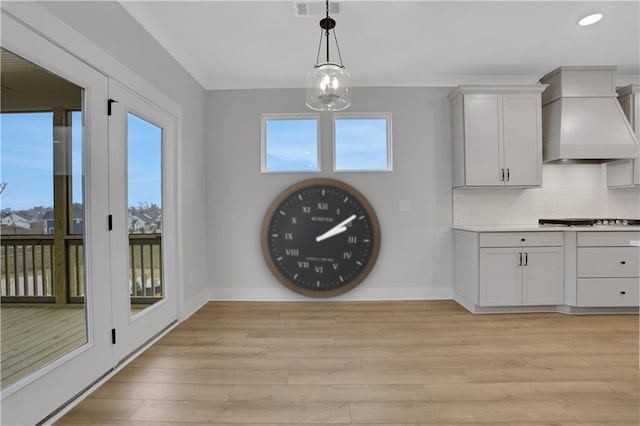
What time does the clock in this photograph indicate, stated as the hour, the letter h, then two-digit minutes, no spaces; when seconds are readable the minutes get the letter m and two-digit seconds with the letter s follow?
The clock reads 2h09
